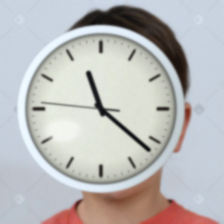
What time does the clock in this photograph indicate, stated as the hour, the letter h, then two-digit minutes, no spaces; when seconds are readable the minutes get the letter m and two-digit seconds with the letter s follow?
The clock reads 11h21m46s
